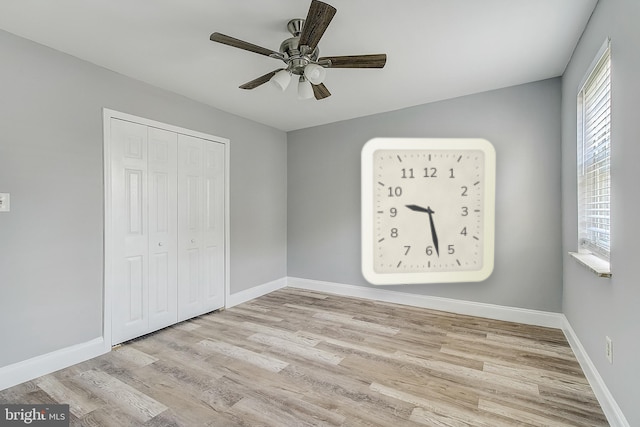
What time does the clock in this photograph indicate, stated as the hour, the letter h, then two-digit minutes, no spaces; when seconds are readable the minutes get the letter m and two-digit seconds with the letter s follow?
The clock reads 9h28
